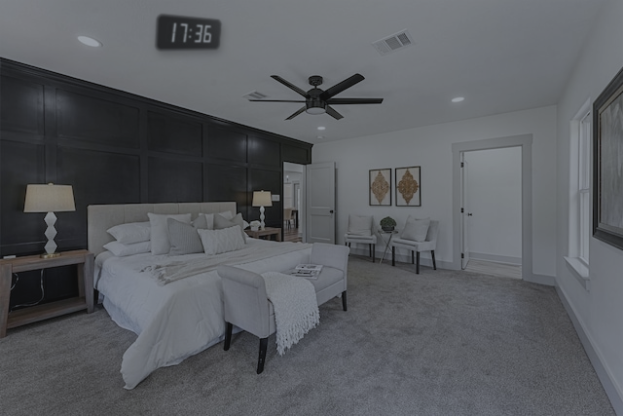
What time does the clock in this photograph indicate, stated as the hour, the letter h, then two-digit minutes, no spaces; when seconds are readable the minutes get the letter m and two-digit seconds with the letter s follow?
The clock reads 17h36
